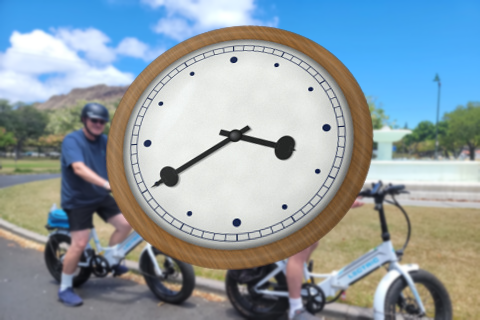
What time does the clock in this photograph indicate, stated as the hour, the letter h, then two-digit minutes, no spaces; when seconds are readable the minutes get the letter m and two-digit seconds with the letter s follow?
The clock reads 3h40
